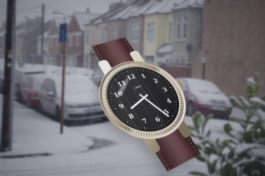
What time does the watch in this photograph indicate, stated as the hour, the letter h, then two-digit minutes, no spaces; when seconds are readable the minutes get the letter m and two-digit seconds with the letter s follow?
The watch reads 8h26
